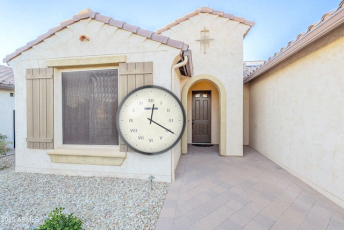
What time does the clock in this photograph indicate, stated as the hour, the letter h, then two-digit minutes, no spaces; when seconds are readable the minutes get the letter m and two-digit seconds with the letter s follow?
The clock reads 12h20
